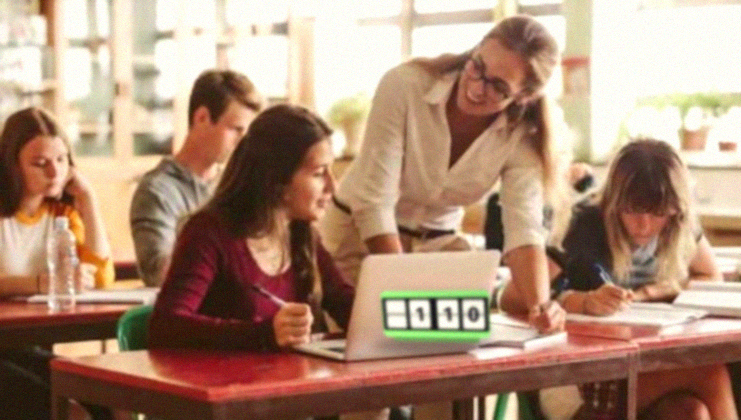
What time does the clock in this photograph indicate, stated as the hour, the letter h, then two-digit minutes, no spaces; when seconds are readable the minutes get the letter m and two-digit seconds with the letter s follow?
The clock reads 1h10
